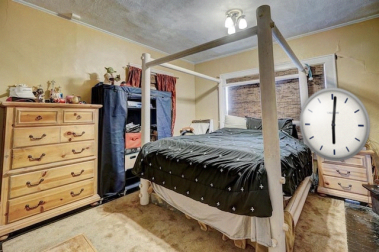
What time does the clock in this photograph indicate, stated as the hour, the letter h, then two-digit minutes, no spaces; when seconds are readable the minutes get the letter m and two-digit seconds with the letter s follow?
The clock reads 6h01
